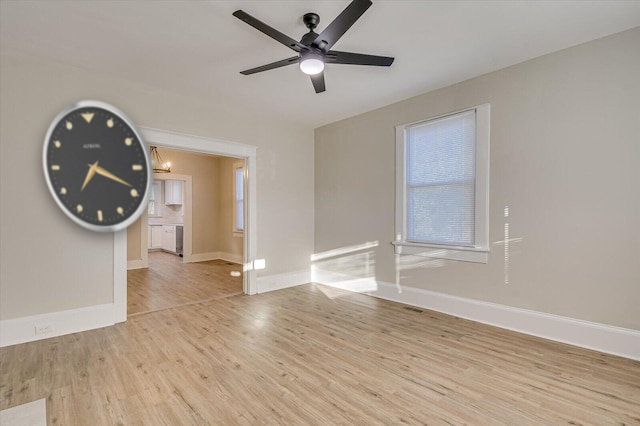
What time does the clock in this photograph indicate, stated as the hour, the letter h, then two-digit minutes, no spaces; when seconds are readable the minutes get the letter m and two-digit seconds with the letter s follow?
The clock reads 7h19
